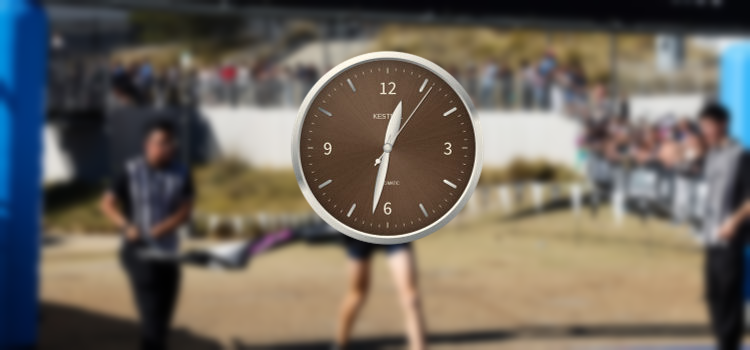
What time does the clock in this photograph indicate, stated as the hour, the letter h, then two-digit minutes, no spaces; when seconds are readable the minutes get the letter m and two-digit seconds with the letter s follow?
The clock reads 12h32m06s
